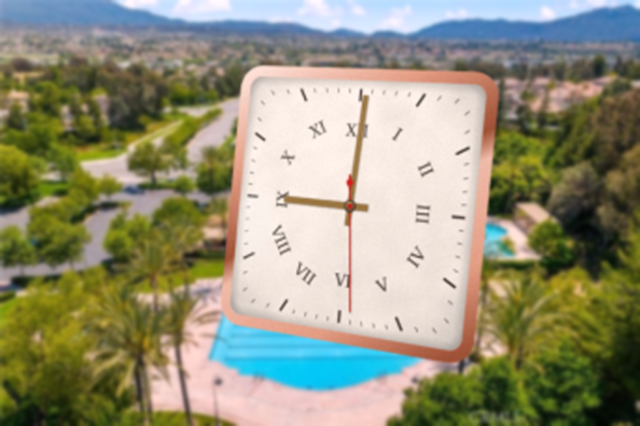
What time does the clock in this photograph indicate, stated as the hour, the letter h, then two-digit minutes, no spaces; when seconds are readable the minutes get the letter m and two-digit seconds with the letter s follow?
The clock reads 9h00m29s
